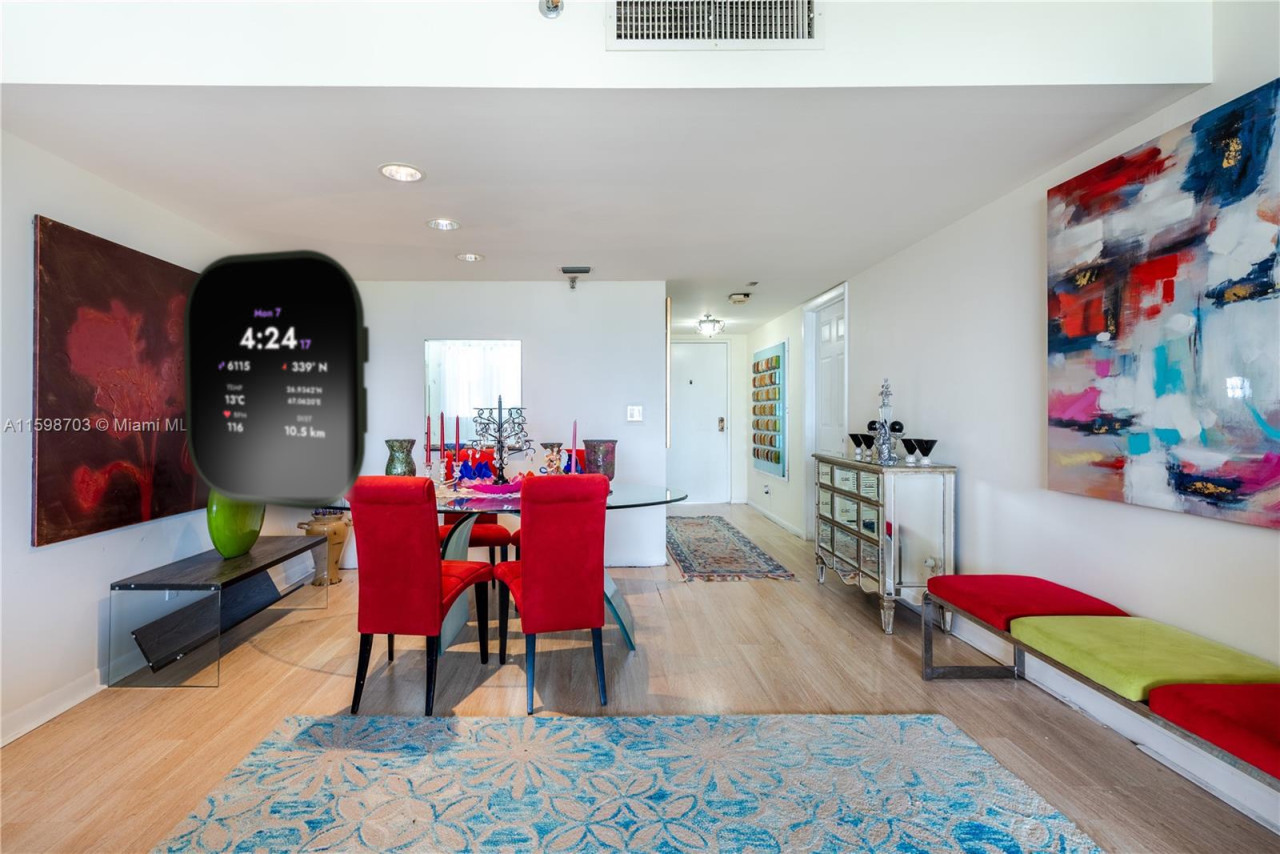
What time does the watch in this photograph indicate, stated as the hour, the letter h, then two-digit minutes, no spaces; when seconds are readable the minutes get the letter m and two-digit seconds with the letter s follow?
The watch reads 4h24m17s
